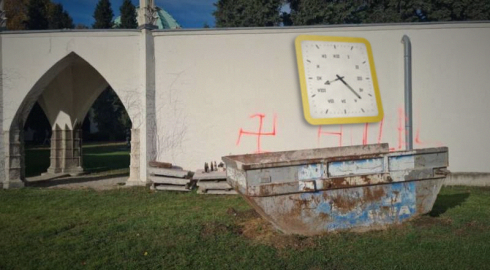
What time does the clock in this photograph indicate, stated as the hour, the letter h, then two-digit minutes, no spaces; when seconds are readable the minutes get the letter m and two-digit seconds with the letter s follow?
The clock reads 8h23
